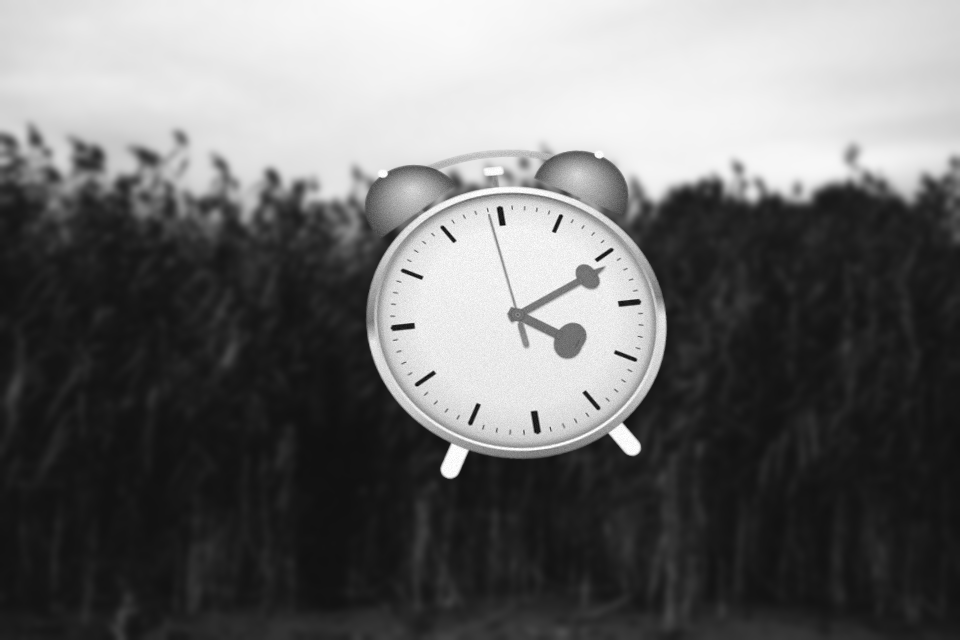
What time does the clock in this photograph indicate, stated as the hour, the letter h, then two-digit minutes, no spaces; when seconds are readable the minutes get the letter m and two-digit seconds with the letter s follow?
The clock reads 4h10m59s
